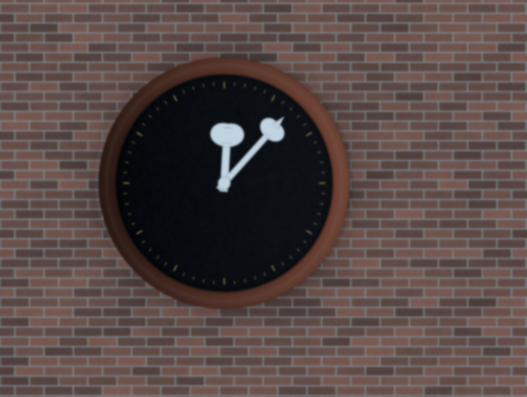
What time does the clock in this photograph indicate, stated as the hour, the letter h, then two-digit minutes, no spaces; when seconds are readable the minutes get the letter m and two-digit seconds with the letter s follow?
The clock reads 12h07
